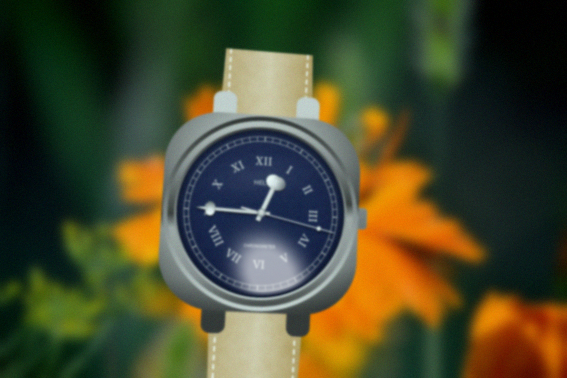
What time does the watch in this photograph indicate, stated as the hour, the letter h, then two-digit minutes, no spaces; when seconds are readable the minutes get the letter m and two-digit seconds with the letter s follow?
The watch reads 12h45m17s
